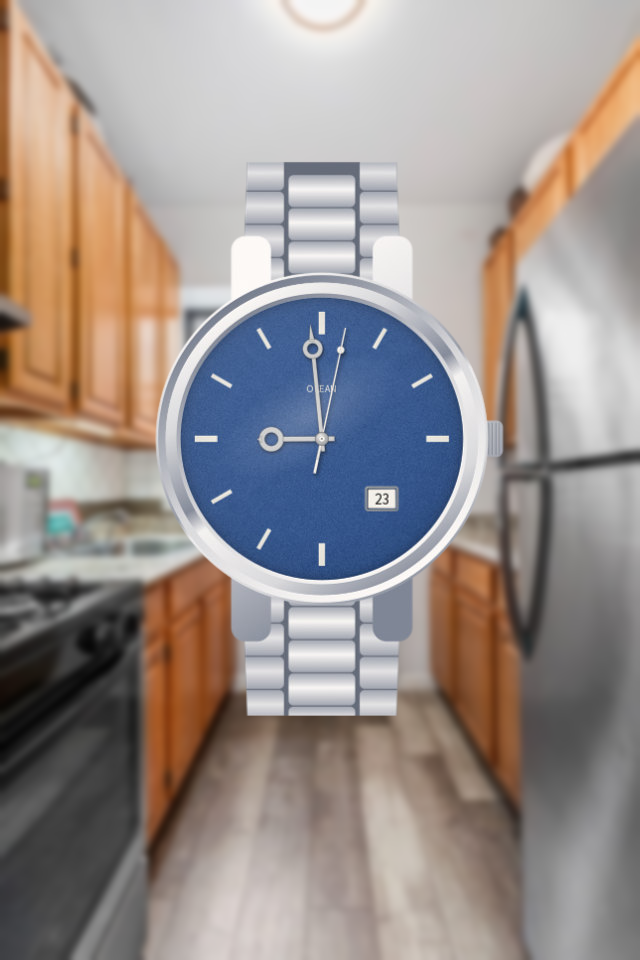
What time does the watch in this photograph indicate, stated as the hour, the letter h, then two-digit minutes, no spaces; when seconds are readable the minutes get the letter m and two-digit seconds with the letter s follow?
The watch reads 8h59m02s
